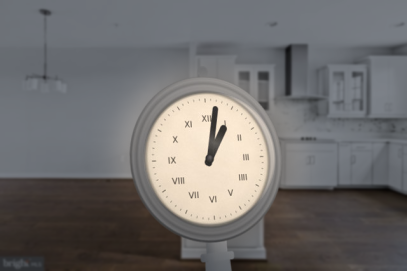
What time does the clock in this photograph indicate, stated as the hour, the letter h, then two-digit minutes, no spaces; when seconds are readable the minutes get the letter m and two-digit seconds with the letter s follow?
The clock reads 1h02
